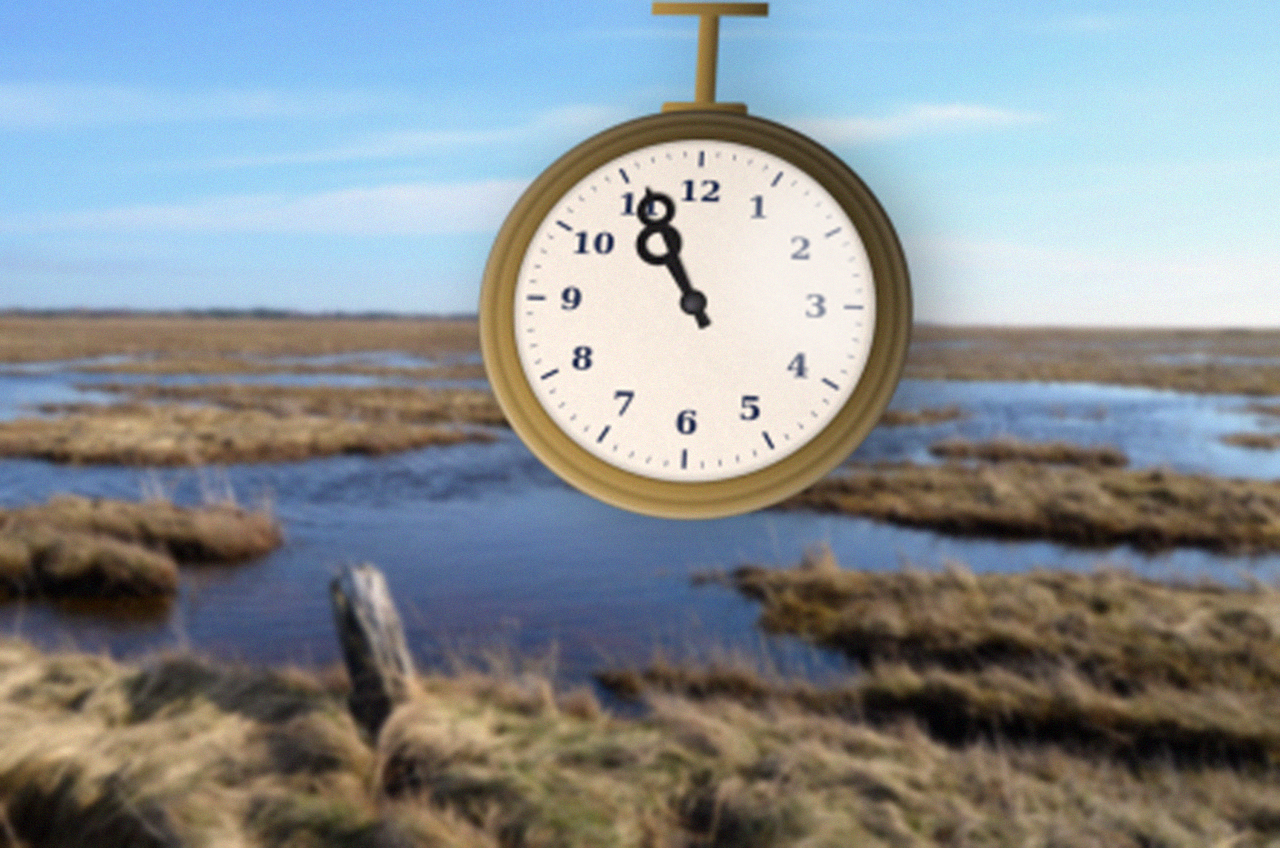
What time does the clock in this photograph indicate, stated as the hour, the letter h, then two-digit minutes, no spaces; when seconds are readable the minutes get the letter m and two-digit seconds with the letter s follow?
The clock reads 10h56
